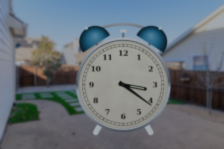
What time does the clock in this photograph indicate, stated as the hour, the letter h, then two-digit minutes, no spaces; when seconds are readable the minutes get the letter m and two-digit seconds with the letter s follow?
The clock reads 3h21
